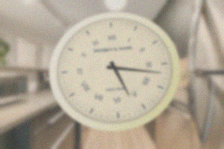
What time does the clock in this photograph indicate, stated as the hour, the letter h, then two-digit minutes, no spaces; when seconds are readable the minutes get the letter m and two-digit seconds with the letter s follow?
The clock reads 5h17
